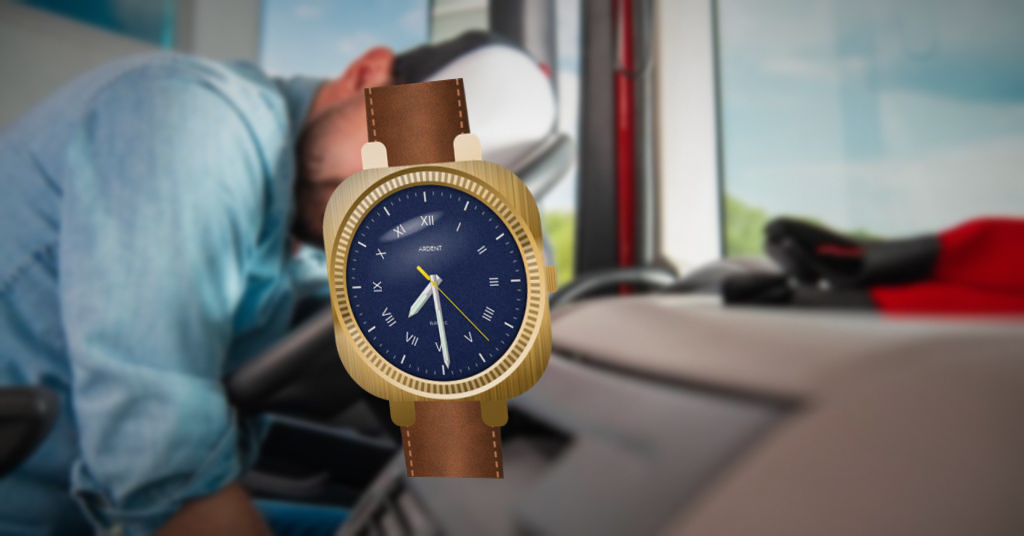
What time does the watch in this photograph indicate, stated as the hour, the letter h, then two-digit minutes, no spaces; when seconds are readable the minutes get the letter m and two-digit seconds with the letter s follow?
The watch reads 7h29m23s
